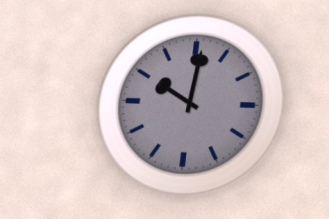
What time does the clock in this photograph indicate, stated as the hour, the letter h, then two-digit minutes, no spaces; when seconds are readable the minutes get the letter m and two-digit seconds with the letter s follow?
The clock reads 10h01
